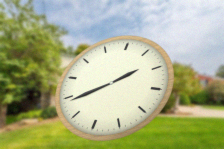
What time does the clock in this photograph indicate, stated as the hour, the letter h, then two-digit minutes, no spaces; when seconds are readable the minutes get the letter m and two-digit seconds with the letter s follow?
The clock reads 1h39
